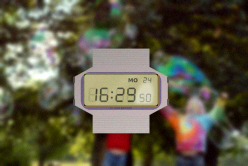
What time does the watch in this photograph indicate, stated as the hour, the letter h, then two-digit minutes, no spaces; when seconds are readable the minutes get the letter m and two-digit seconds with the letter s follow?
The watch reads 16h29m50s
